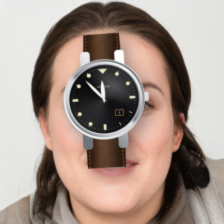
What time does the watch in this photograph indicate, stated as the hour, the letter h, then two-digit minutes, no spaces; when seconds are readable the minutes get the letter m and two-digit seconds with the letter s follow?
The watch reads 11h53
